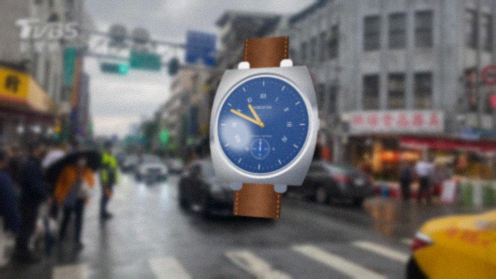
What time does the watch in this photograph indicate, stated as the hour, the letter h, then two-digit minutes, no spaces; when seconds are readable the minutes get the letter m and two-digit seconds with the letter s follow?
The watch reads 10h49
